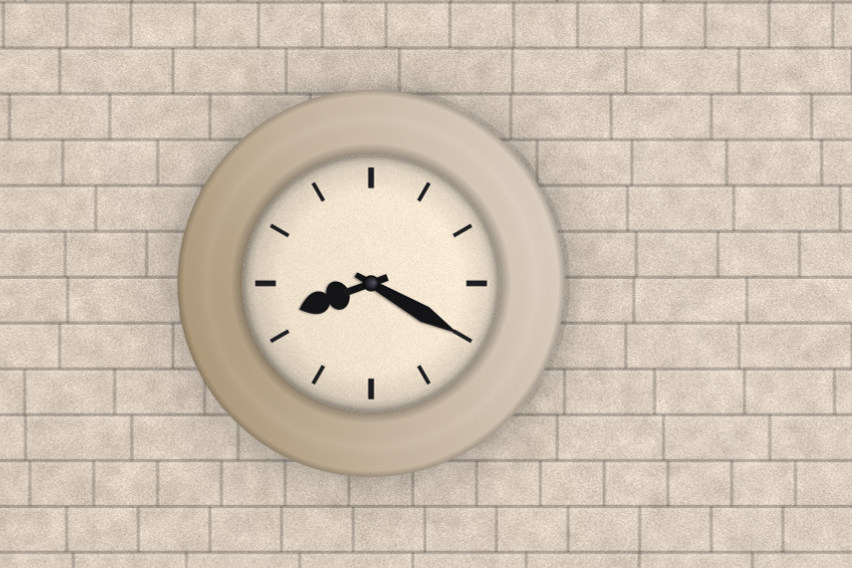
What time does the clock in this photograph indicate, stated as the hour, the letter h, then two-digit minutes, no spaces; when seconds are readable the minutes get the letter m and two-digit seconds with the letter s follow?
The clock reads 8h20
